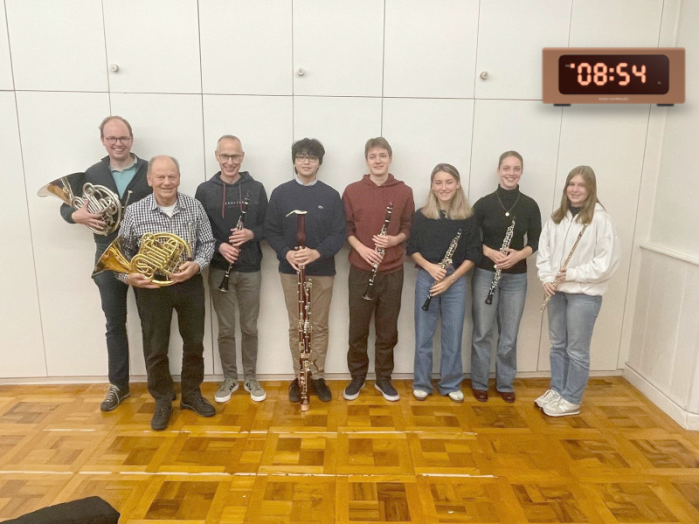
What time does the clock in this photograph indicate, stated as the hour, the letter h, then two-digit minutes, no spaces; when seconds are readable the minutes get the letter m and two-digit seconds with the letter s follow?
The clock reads 8h54
